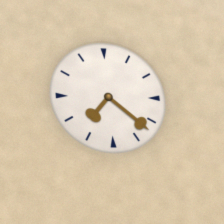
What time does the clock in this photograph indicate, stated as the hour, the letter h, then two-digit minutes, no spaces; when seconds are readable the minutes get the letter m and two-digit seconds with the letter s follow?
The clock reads 7h22
